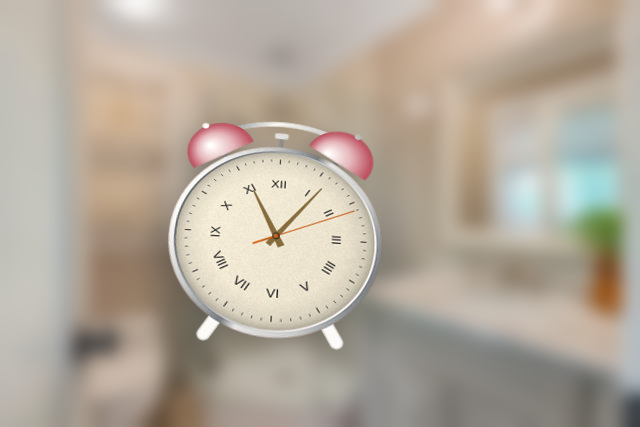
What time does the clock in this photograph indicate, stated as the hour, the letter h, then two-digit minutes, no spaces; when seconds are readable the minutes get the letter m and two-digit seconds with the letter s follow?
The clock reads 11h06m11s
